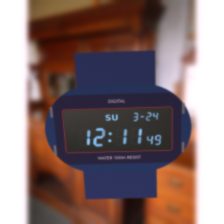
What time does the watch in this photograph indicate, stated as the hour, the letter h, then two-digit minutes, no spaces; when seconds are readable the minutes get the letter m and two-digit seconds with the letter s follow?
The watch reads 12h11m49s
